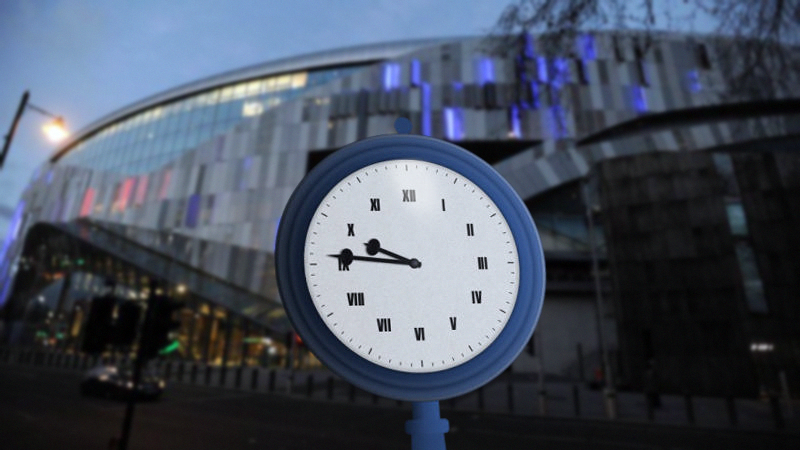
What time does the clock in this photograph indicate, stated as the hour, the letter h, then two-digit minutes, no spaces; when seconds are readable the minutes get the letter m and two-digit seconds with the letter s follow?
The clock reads 9h46
